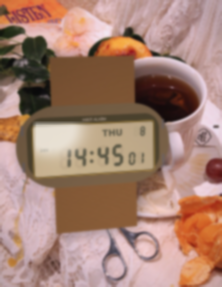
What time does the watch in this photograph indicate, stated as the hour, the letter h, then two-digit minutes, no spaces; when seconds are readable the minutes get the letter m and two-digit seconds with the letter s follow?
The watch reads 14h45m01s
